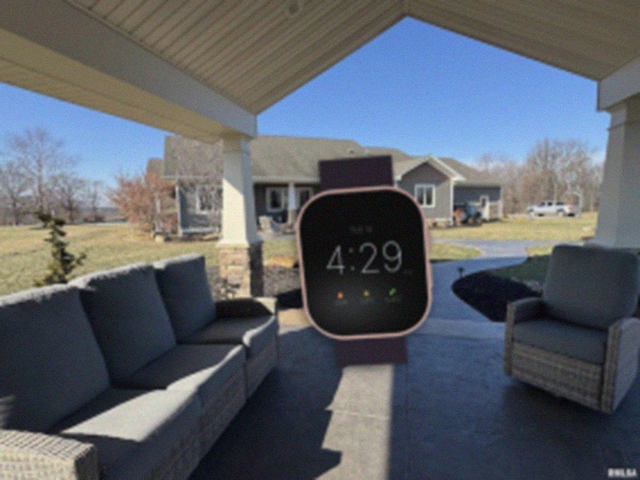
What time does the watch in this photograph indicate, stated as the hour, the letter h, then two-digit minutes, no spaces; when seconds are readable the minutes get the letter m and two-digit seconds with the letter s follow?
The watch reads 4h29
